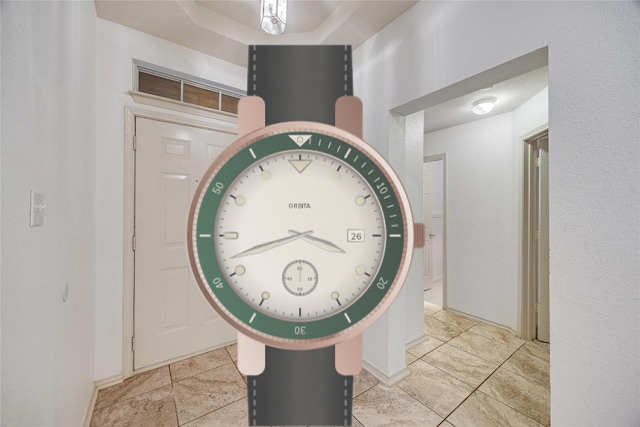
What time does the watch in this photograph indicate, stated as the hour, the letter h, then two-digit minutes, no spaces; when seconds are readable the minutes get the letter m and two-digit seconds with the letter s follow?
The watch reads 3h42
